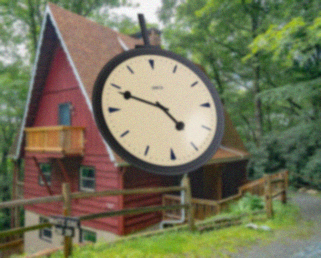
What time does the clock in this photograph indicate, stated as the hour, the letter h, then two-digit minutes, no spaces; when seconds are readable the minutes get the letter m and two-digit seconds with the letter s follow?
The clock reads 4h49
